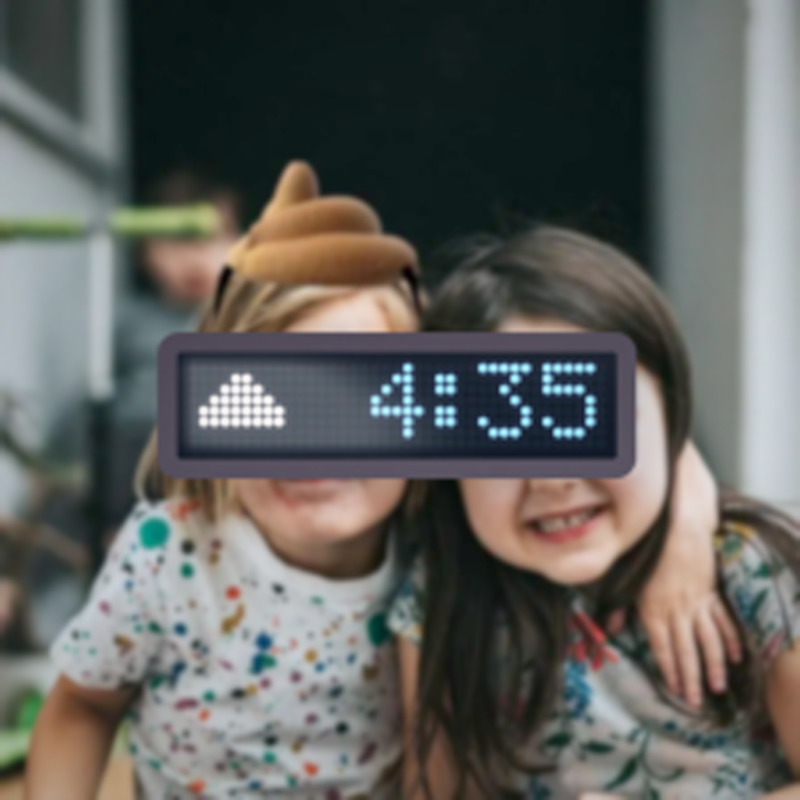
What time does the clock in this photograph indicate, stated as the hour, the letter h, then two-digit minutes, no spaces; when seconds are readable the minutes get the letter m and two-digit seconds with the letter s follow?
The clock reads 4h35
